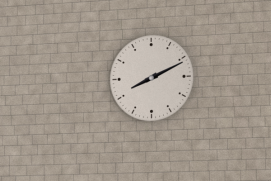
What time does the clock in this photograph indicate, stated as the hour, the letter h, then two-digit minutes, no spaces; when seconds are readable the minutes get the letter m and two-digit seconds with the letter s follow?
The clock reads 8h11
